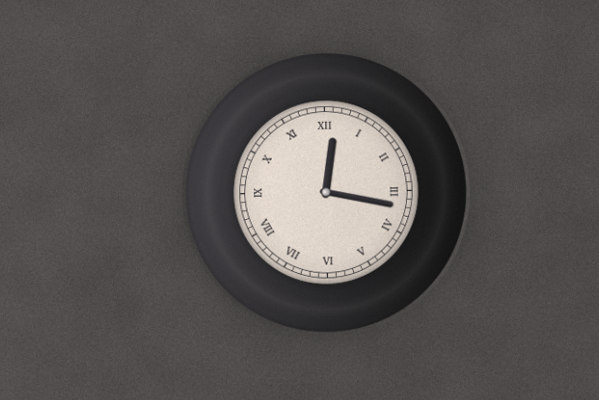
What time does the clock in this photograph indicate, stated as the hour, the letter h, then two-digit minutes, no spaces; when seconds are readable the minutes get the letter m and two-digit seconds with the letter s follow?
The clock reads 12h17
